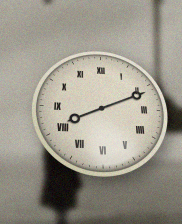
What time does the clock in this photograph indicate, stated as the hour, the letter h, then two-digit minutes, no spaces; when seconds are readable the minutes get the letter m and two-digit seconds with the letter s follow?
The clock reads 8h11
